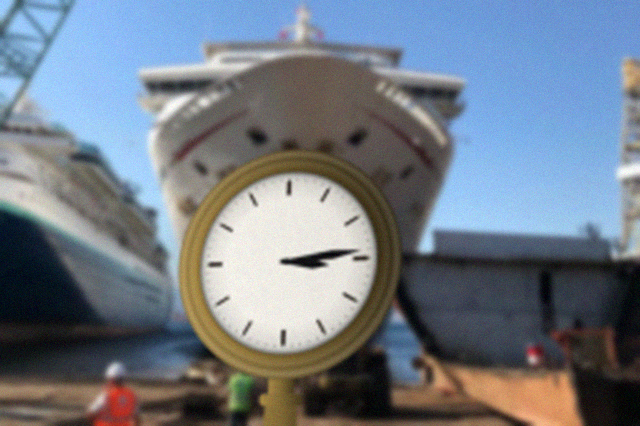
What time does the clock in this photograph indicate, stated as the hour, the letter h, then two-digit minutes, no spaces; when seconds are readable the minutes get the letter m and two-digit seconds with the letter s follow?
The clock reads 3h14
